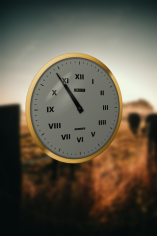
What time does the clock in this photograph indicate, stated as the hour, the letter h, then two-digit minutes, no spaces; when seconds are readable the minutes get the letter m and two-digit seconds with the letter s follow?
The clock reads 10h54
